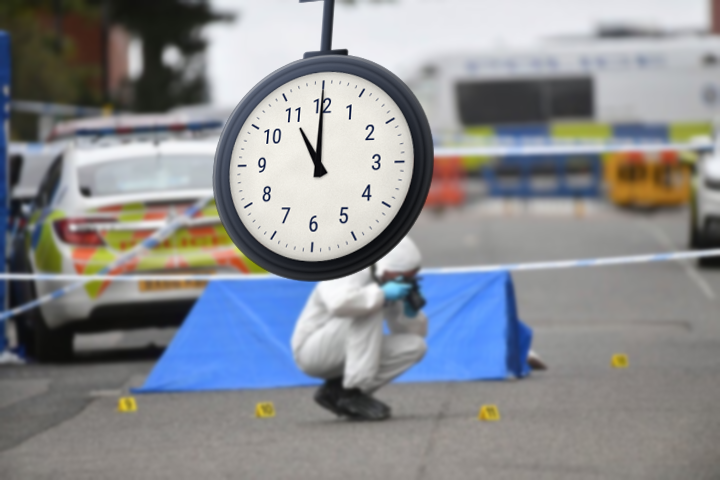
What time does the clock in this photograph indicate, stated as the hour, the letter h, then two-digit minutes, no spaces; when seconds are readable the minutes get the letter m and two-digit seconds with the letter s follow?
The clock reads 11h00
